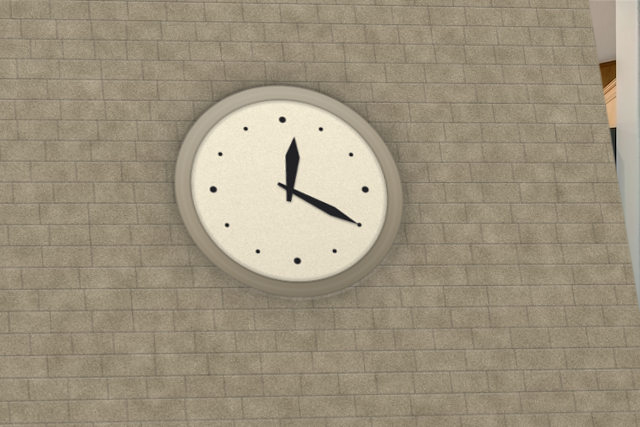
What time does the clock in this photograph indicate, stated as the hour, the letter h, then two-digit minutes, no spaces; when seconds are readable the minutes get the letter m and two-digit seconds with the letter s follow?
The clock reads 12h20
